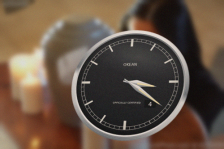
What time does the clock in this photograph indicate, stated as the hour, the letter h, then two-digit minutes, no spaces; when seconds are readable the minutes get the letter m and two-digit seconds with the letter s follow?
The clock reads 3h21
